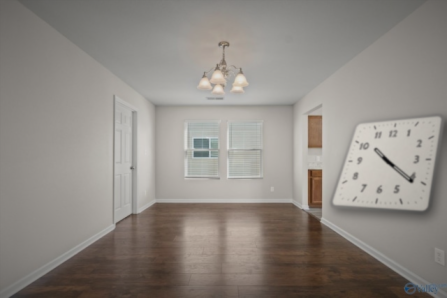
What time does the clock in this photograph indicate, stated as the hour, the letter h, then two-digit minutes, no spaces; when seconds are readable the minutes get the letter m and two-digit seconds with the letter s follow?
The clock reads 10h21
